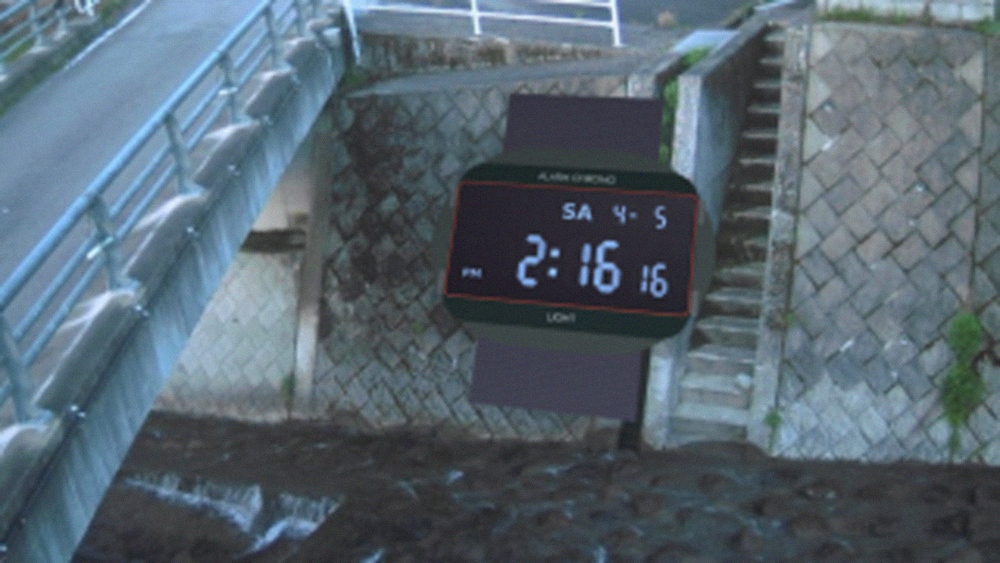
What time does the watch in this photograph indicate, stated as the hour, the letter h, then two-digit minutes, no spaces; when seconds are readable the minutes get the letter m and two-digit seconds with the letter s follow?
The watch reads 2h16m16s
